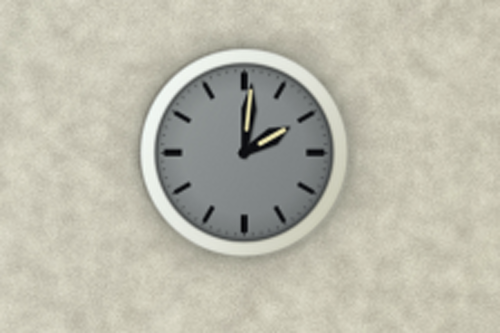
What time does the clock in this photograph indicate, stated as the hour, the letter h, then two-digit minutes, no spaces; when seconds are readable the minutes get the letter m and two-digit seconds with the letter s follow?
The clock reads 2h01
